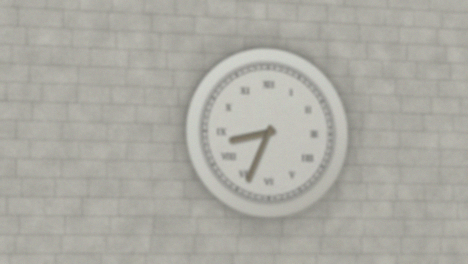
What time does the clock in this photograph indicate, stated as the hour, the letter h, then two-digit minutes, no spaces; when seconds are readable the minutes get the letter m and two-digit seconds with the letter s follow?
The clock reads 8h34
